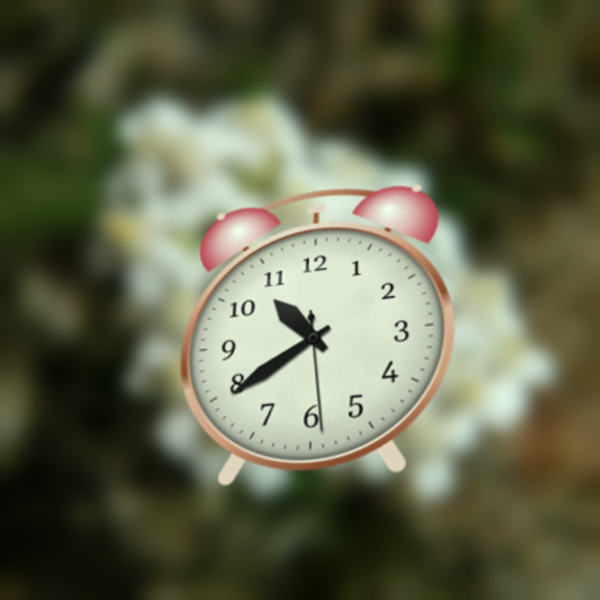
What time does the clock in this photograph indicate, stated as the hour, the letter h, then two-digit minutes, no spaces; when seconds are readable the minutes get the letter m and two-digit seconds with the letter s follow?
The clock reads 10h39m29s
